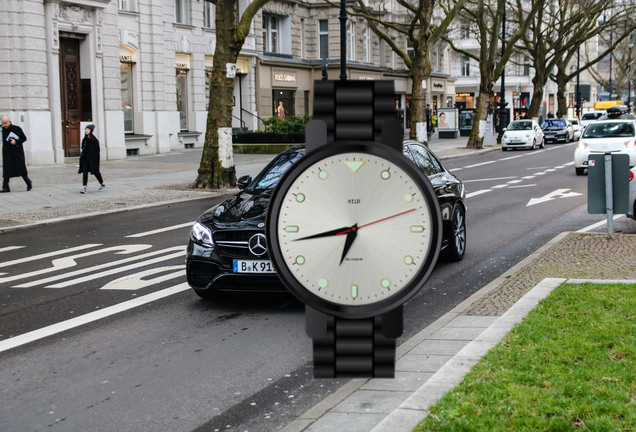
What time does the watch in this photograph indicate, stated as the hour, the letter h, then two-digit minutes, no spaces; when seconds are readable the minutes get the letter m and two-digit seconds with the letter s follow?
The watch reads 6h43m12s
